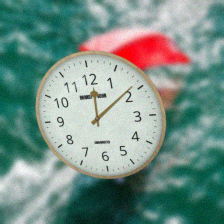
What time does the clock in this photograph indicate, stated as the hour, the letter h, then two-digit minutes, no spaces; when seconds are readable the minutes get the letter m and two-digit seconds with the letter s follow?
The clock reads 12h09
